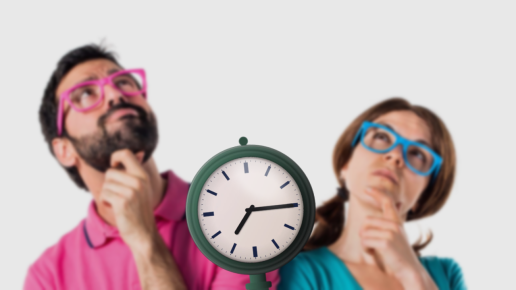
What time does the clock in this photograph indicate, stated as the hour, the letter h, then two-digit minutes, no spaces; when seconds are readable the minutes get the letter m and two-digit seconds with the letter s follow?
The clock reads 7h15
